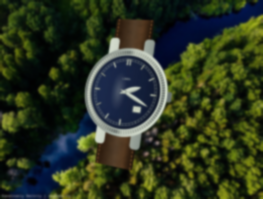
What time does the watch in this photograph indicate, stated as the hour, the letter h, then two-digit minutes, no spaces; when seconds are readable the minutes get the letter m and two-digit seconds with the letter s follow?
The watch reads 2h19
